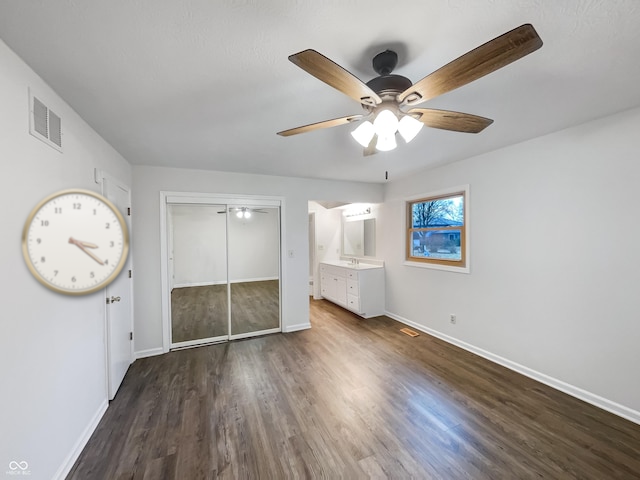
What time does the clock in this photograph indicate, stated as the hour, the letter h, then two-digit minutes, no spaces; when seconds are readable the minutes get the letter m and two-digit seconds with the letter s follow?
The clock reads 3h21
